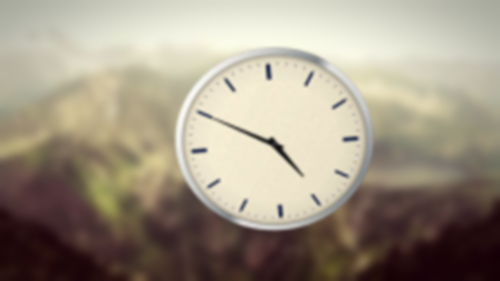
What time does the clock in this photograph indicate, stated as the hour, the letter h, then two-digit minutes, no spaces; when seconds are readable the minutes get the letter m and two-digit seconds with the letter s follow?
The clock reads 4h50
